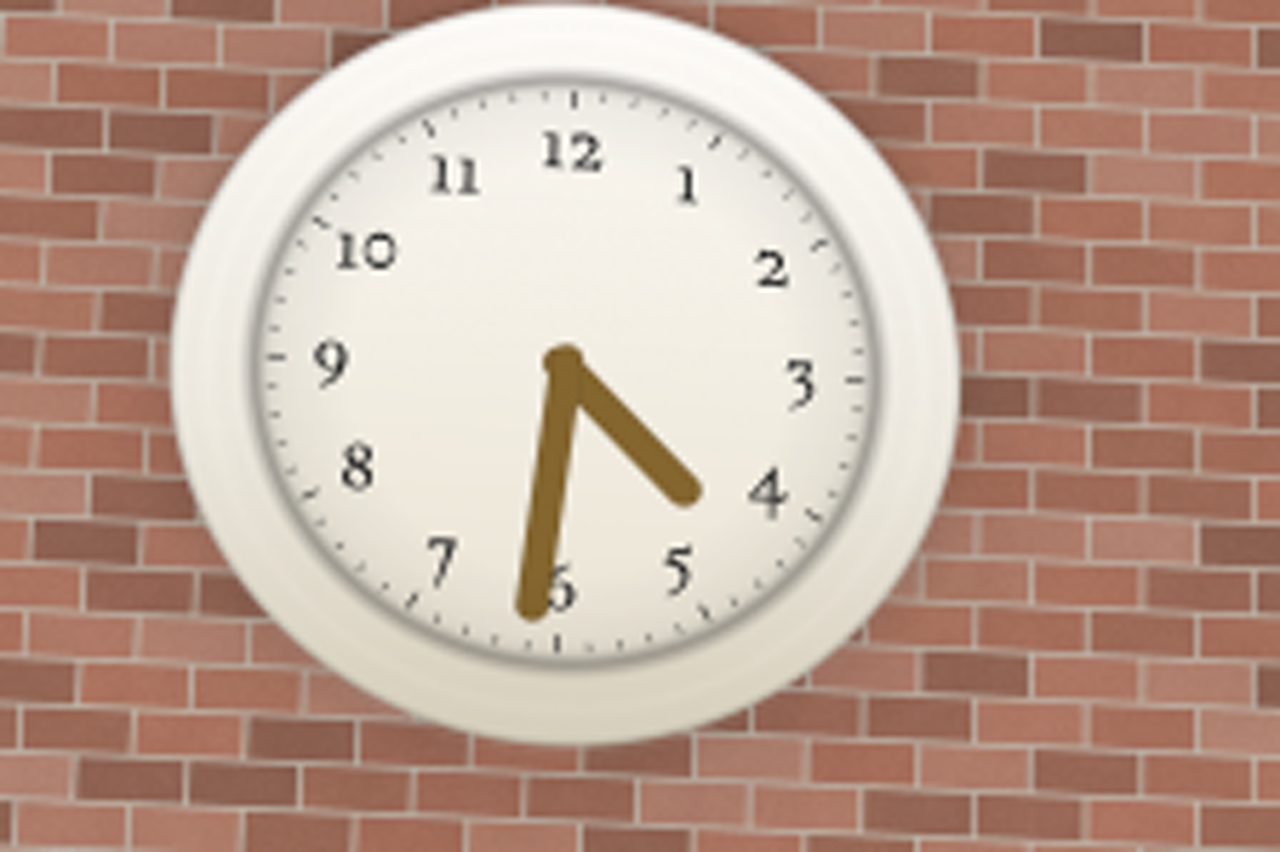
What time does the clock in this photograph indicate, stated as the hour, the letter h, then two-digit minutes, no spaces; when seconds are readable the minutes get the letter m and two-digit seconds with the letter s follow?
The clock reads 4h31
